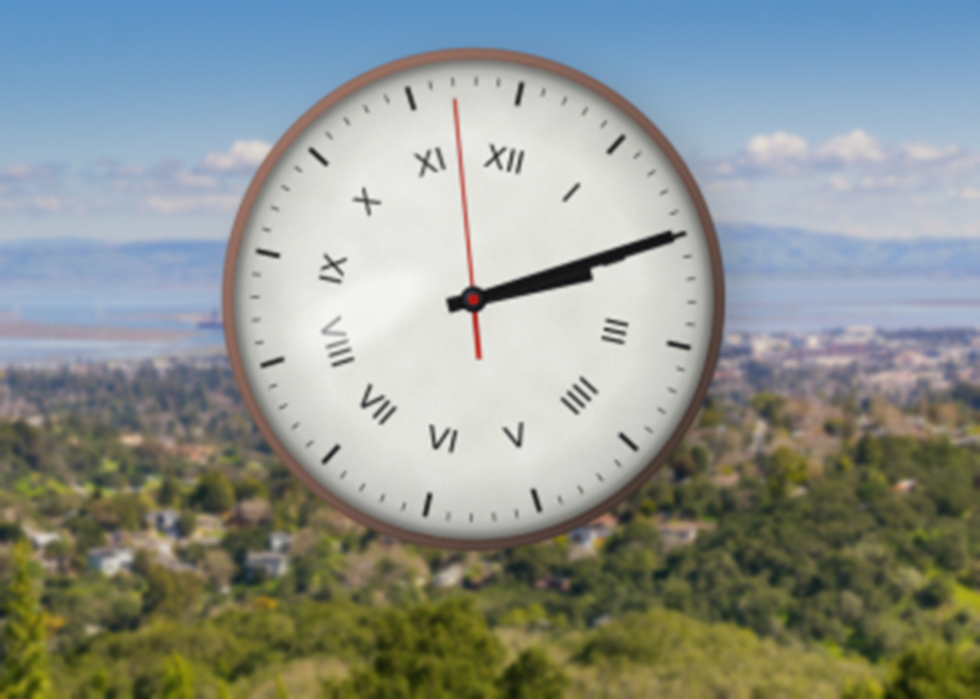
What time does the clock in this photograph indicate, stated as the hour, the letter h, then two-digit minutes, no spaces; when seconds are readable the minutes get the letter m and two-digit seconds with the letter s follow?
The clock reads 2h09m57s
